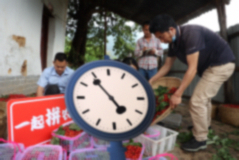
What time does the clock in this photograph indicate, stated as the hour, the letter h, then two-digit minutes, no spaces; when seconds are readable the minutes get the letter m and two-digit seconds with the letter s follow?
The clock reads 4h54
